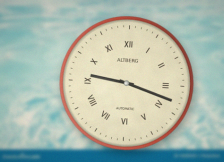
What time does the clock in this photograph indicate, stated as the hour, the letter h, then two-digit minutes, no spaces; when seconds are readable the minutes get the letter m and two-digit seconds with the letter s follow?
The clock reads 9h18
